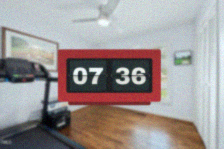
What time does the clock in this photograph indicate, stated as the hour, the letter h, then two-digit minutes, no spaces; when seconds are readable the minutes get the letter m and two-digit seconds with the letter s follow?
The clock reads 7h36
